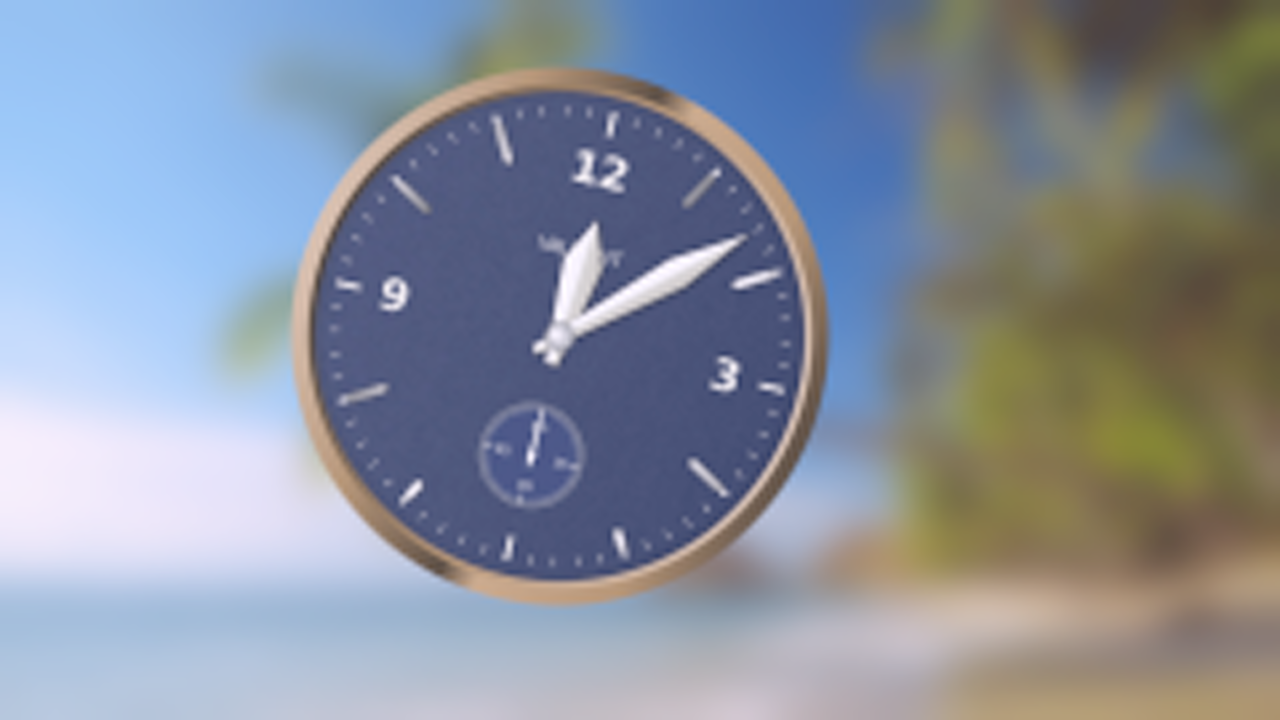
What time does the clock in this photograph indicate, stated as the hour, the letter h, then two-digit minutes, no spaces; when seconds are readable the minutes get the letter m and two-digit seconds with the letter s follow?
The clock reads 12h08
